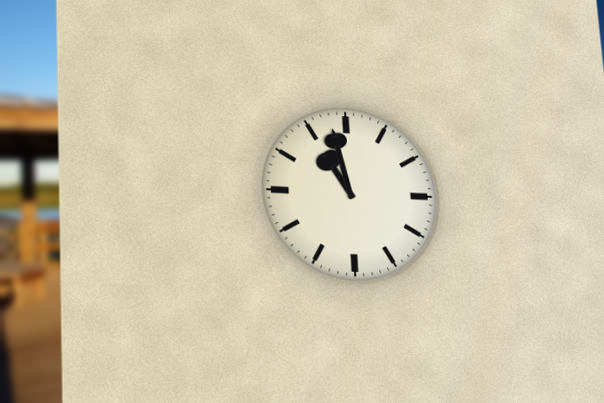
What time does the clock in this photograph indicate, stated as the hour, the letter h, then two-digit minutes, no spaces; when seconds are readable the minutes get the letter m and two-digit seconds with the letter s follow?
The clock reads 10h58
